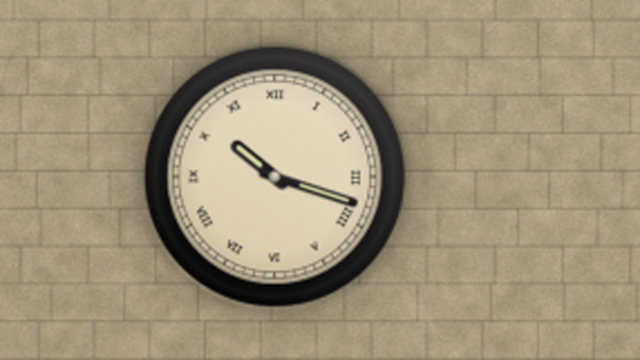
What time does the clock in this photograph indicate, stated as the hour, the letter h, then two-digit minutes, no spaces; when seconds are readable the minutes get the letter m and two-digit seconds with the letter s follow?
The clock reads 10h18
